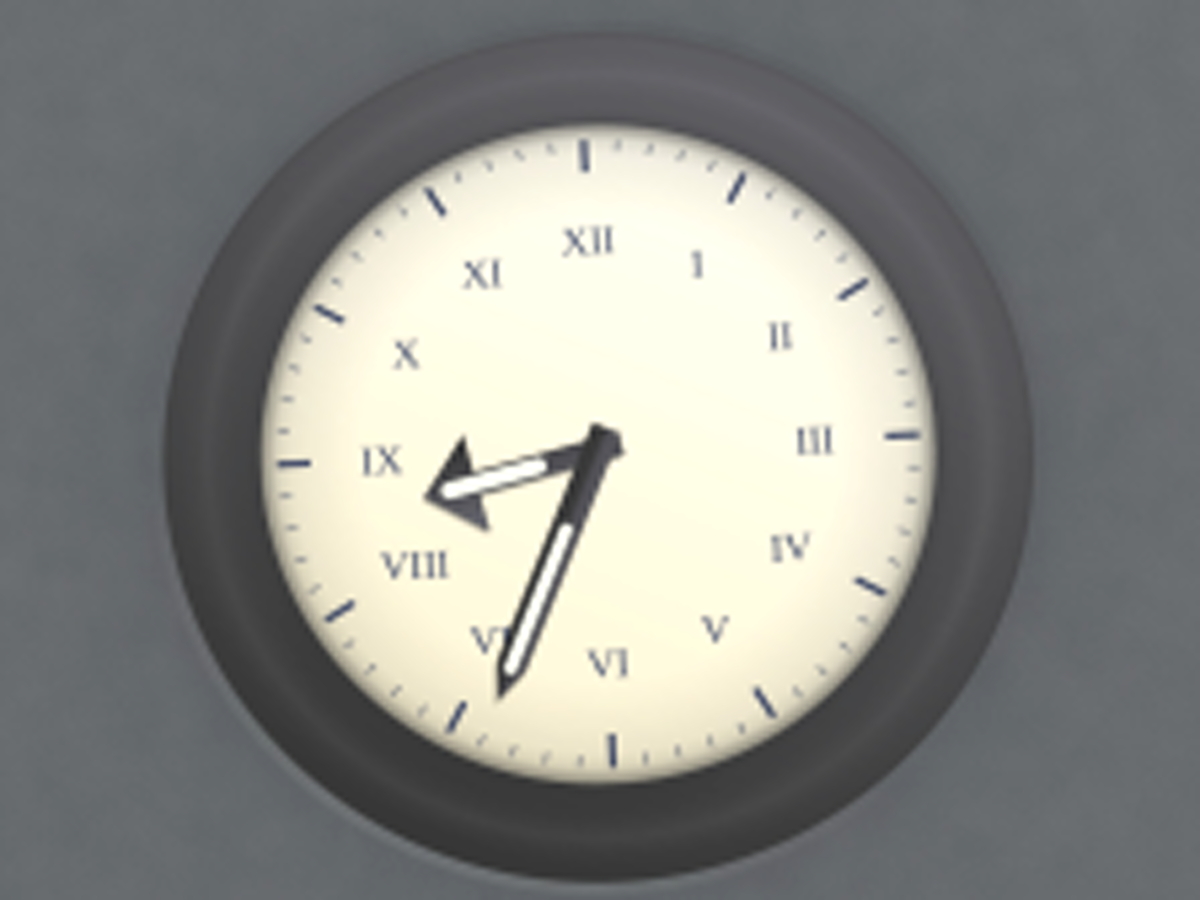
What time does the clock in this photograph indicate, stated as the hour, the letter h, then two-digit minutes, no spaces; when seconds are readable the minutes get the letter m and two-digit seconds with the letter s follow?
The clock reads 8h34
